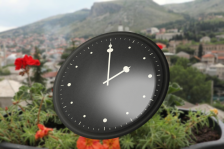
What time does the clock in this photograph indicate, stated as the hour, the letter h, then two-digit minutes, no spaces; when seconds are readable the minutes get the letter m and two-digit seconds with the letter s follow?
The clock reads 2h00
